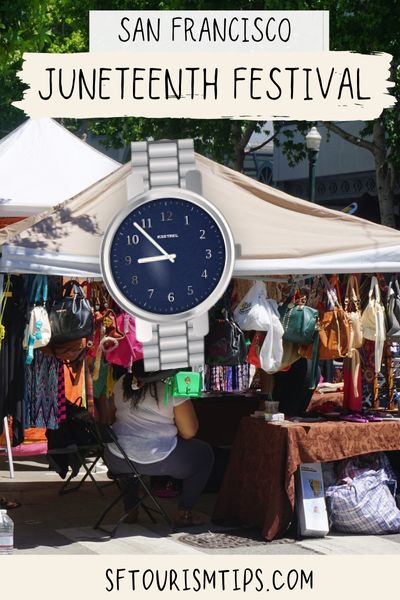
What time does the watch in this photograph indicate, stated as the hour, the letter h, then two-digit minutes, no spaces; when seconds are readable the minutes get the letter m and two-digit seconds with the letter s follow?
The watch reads 8h53
